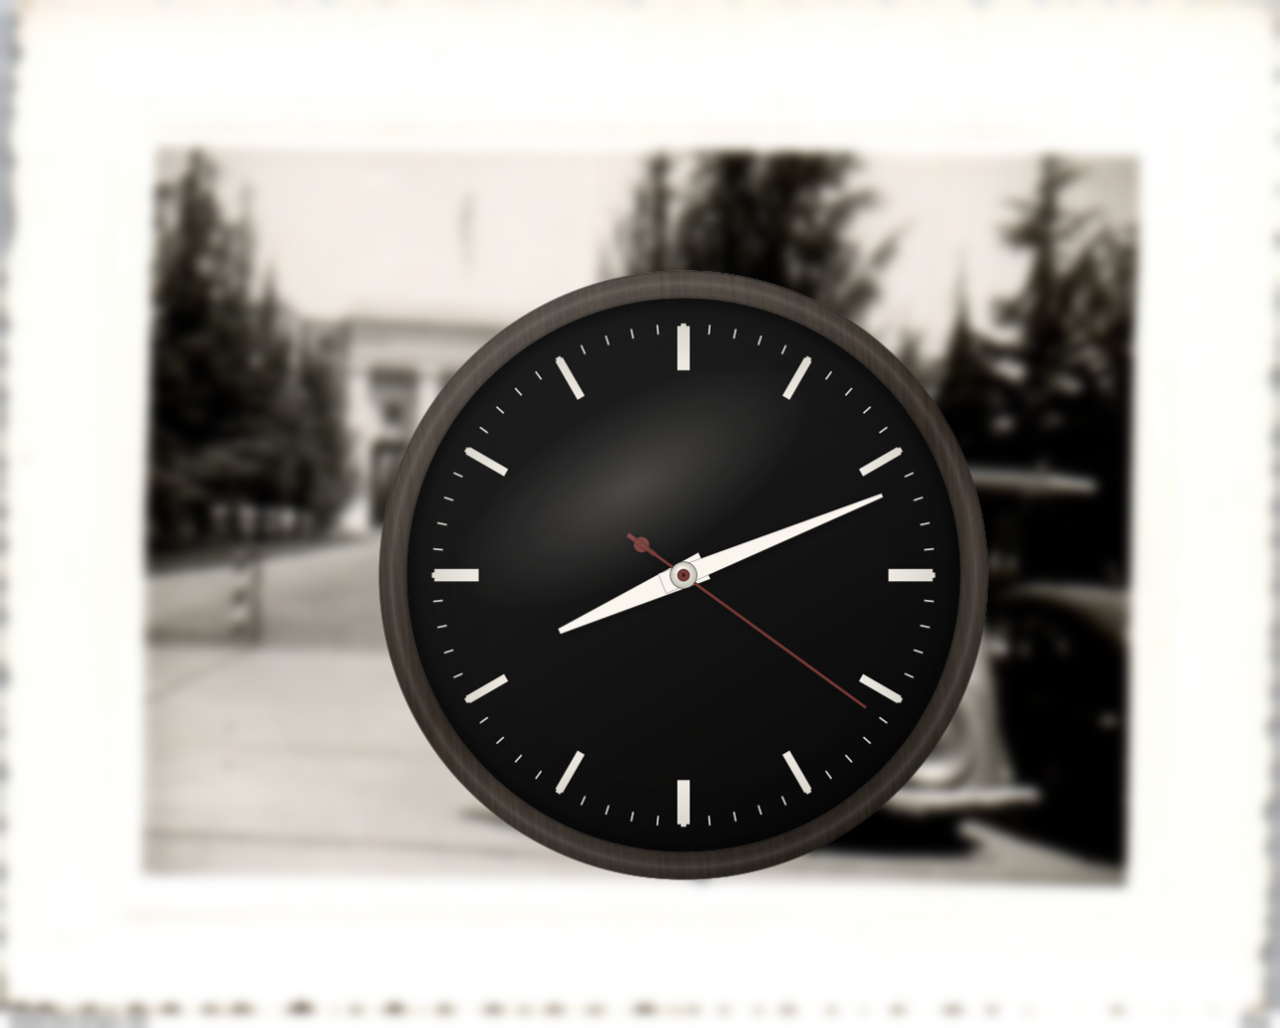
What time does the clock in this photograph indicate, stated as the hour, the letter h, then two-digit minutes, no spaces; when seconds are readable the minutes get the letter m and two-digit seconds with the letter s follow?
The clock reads 8h11m21s
